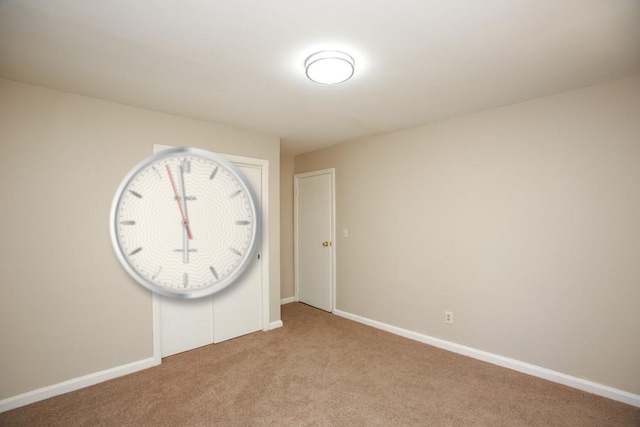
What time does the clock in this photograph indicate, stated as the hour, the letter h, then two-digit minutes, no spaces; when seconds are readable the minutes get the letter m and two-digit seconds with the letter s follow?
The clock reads 5h58m57s
